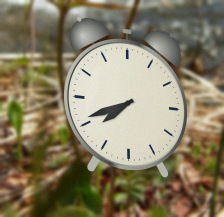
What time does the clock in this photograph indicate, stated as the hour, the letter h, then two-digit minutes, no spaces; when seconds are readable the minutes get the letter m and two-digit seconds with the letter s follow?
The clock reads 7h41
